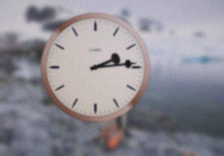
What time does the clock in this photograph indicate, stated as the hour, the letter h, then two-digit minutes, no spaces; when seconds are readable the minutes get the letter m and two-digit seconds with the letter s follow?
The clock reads 2h14
